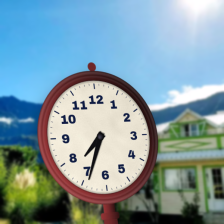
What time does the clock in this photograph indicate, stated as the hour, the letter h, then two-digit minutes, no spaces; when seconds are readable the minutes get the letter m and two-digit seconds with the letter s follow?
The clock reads 7h34
